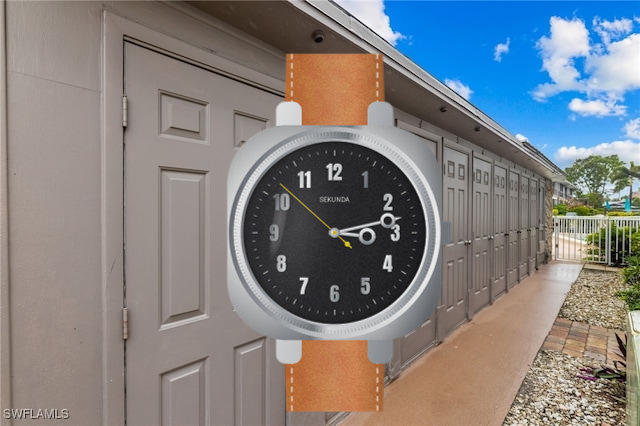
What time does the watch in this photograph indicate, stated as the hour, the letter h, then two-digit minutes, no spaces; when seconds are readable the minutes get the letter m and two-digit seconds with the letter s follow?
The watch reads 3h12m52s
